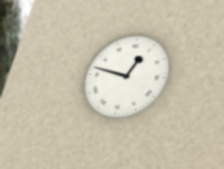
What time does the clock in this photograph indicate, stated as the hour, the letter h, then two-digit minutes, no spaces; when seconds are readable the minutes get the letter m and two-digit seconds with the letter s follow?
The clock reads 12h47
